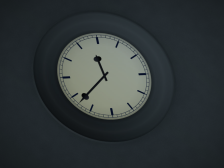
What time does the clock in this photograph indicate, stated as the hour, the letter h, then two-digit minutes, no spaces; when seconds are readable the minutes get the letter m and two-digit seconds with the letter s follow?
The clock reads 11h38
